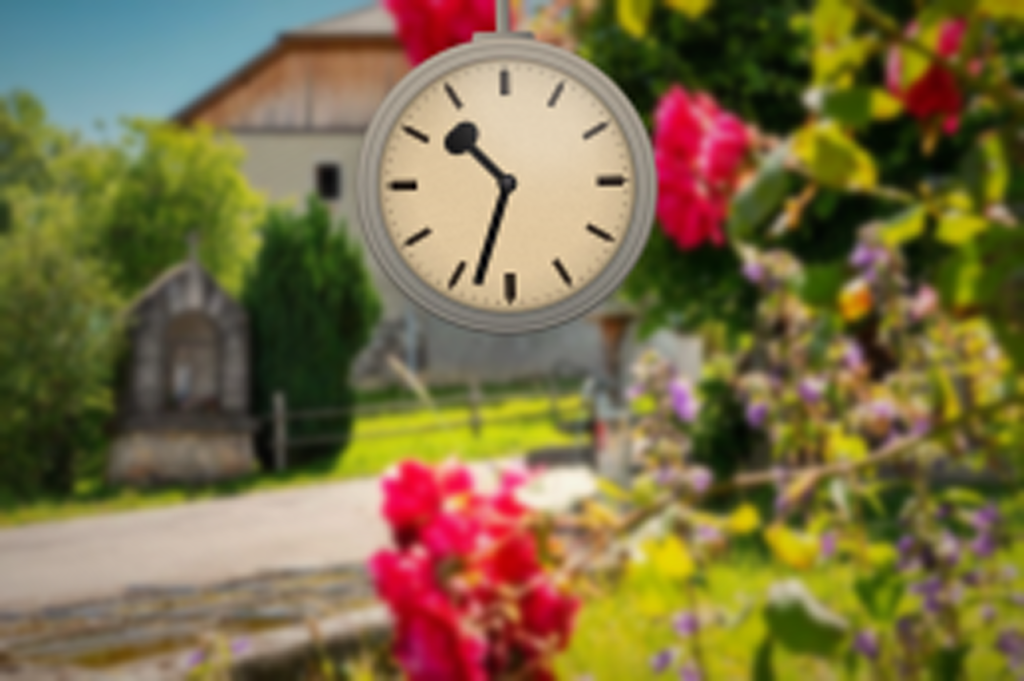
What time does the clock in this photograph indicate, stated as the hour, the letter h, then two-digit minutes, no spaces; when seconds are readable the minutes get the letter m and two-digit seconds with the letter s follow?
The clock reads 10h33
